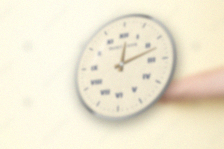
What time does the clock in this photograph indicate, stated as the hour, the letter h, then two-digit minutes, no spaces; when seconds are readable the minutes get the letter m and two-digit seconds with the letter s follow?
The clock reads 12h12
